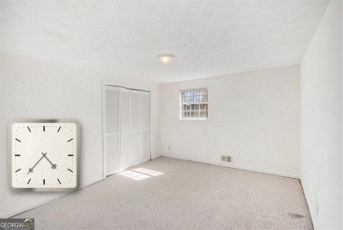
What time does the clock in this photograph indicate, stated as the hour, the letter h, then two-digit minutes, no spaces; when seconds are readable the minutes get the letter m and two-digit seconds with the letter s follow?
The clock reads 4h37
